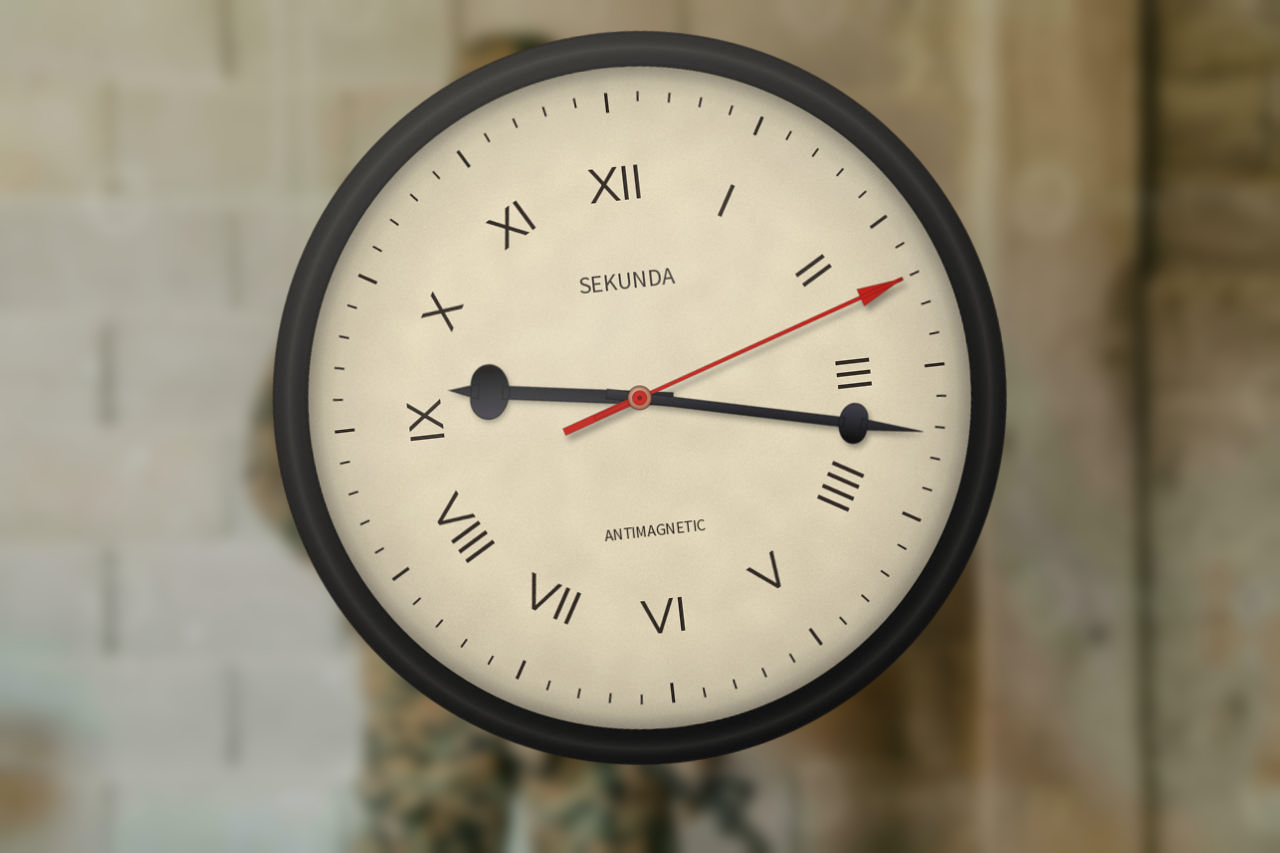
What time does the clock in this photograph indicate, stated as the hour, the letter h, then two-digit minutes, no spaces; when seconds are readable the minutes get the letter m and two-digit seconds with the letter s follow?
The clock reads 9h17m12s
